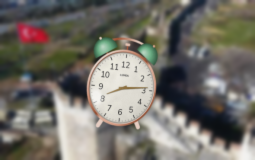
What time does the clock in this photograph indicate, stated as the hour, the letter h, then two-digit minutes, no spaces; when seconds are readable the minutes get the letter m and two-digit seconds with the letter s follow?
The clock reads 8h14
